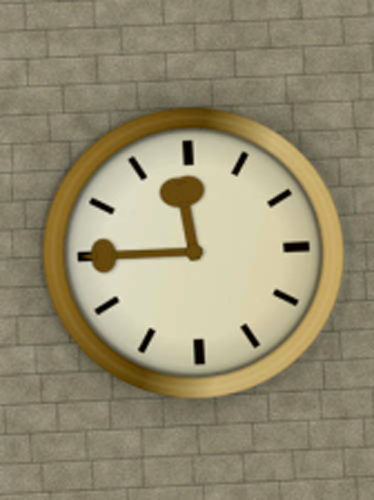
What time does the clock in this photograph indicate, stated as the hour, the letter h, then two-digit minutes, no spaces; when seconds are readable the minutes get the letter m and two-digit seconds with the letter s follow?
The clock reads 11h45
